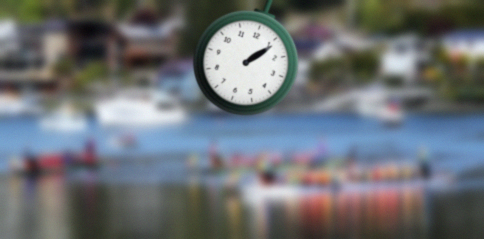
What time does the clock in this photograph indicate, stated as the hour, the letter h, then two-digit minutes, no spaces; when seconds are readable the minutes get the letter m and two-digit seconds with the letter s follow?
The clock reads 1h06
